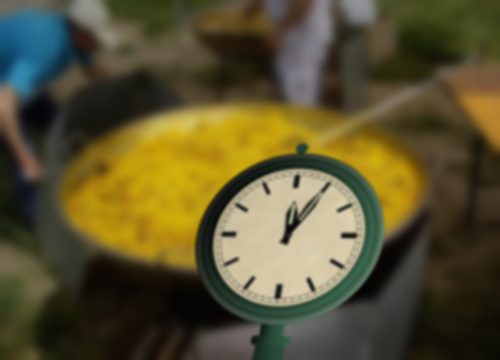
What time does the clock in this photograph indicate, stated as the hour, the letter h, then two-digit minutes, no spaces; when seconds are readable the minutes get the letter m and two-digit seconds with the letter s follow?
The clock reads 12h05
